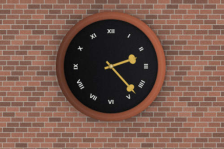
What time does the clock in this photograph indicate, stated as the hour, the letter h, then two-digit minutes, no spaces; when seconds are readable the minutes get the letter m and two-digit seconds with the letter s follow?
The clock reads 2h23
